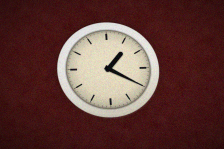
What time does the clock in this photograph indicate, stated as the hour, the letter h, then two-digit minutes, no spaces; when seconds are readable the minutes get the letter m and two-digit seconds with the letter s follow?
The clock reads 1h20
